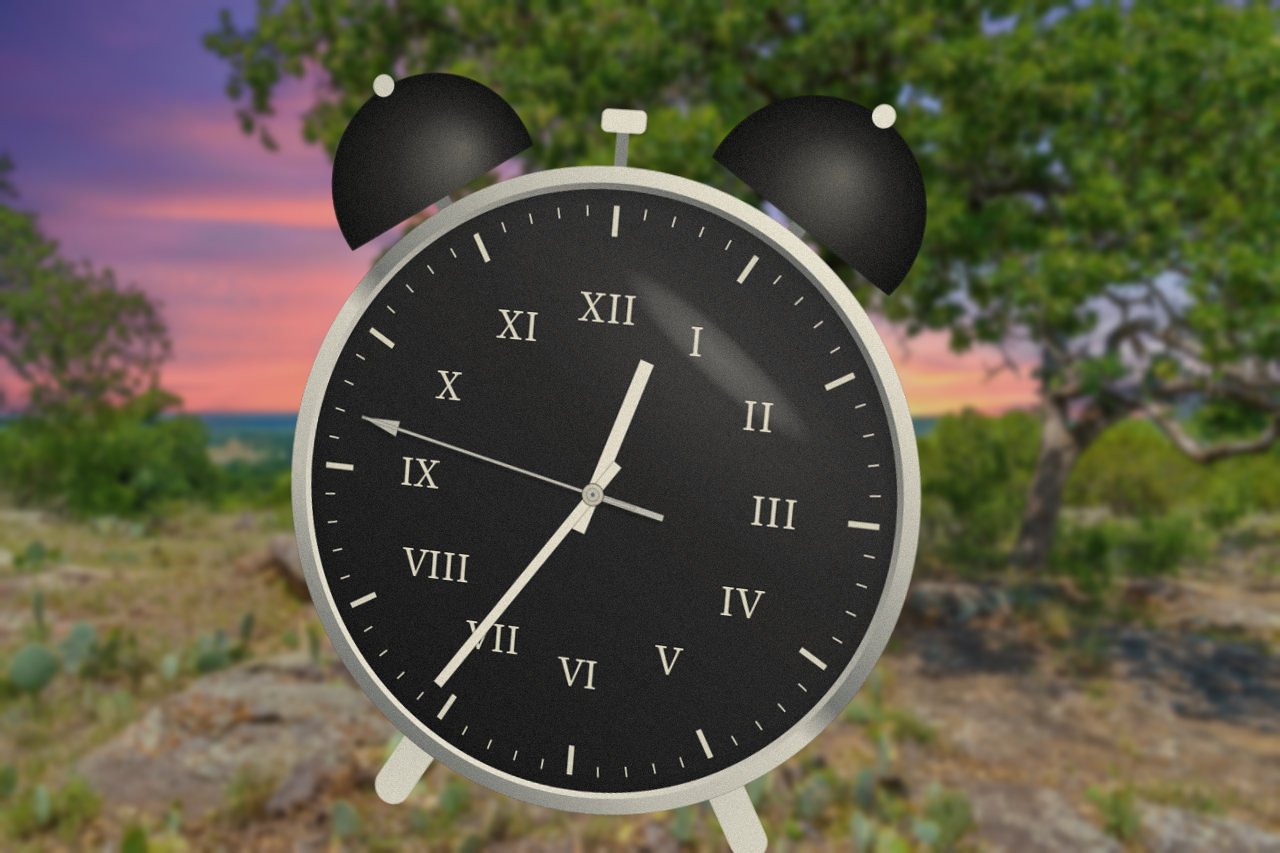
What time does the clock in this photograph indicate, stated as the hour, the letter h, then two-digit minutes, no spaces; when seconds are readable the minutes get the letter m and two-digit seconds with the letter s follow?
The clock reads 12h35m47s
